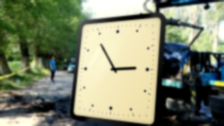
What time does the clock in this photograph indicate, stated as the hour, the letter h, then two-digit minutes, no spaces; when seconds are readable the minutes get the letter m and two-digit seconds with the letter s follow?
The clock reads 2h54
